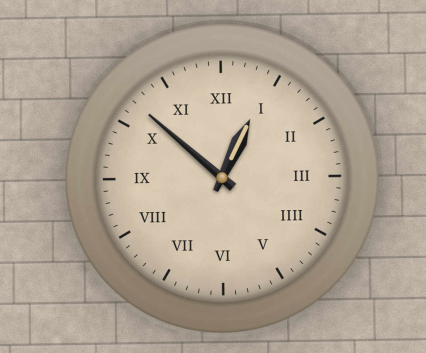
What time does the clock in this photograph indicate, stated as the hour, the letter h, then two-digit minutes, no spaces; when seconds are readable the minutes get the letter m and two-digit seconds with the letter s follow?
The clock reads 12h52
